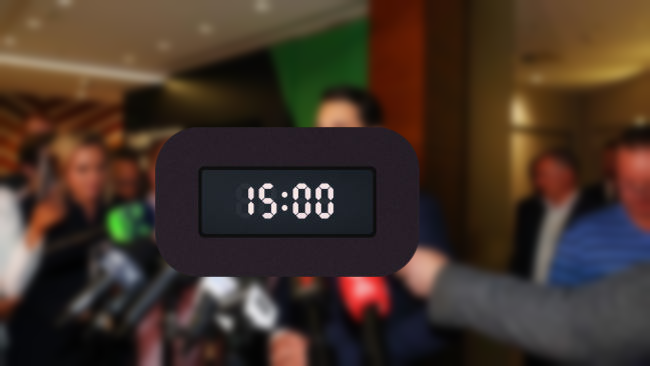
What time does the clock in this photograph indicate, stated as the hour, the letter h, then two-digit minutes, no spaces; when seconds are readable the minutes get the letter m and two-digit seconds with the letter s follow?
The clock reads 15h00
